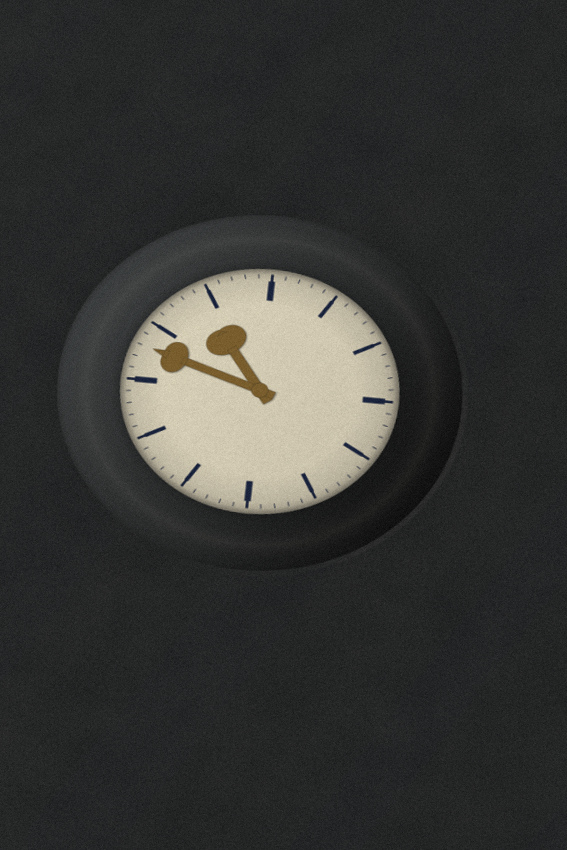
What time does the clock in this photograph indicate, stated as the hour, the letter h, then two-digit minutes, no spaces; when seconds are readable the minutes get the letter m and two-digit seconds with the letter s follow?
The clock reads 10h48
